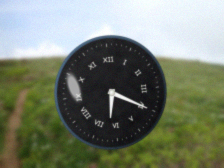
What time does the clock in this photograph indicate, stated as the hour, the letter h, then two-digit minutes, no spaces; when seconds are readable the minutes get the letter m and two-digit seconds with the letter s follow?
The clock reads 6h20
